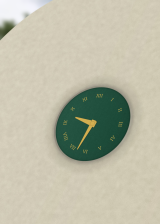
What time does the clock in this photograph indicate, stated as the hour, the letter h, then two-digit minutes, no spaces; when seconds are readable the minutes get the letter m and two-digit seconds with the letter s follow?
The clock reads 9h33
